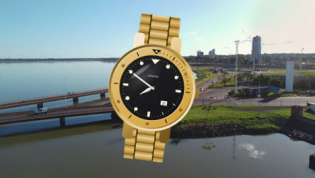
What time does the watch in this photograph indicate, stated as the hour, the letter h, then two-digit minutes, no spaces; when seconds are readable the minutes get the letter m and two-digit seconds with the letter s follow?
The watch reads 7h50
